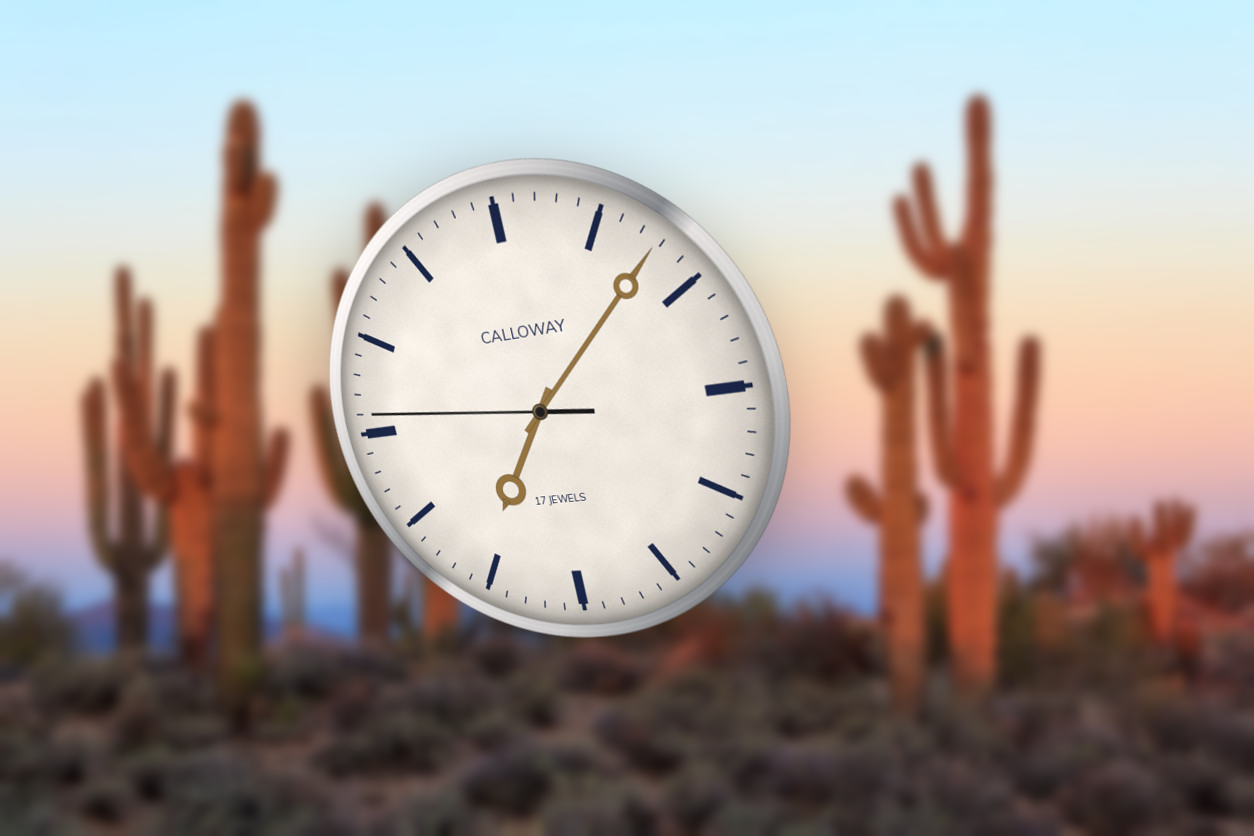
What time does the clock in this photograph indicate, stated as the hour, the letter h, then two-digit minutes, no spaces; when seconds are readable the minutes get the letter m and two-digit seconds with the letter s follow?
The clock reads 7h07m46s
